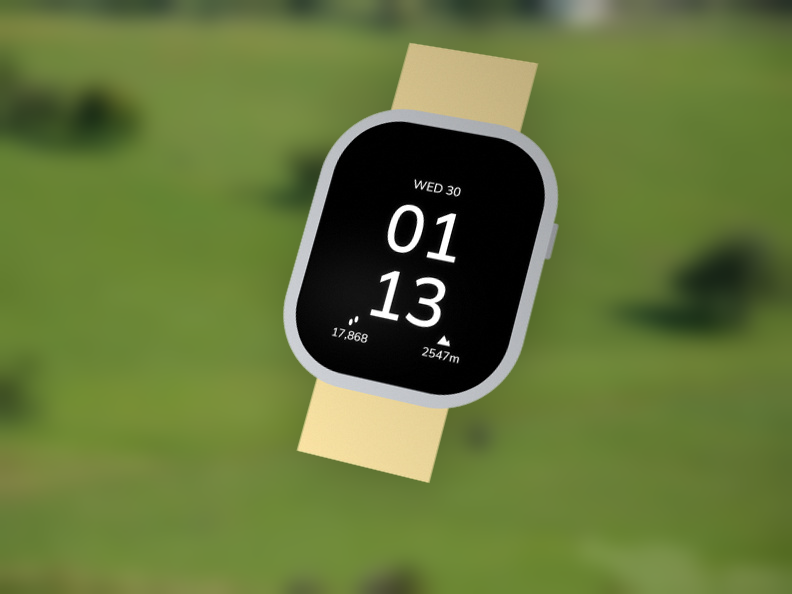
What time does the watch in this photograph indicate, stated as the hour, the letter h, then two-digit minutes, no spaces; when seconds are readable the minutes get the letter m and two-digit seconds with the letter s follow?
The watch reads 1h13
